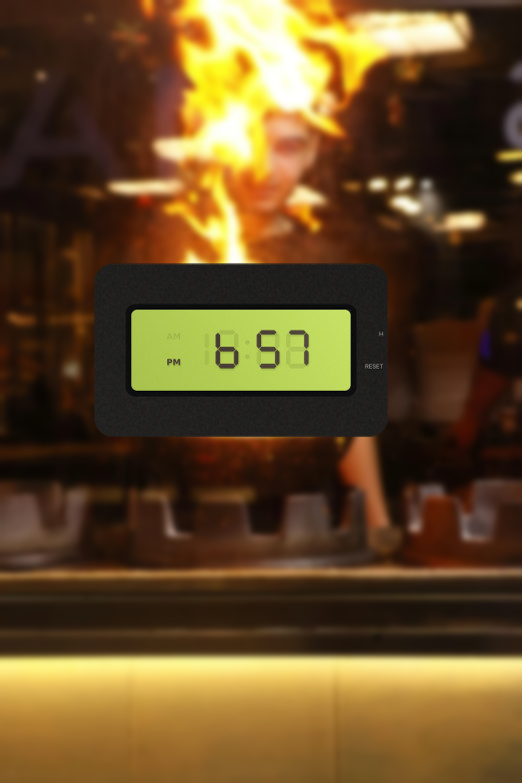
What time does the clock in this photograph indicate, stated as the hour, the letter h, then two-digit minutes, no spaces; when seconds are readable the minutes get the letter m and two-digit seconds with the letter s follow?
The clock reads 6h57
